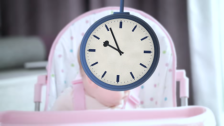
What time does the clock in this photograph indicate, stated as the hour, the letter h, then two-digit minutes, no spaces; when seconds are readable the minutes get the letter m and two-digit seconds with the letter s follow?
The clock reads 9h56
